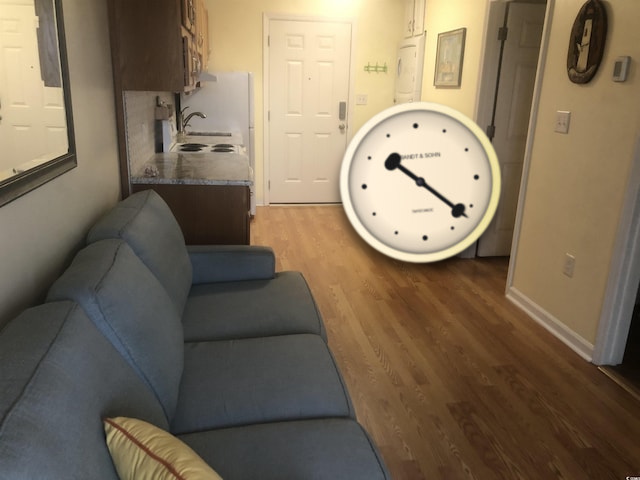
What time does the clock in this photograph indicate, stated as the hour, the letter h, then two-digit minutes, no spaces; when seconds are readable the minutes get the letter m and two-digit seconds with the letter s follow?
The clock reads 10h22
